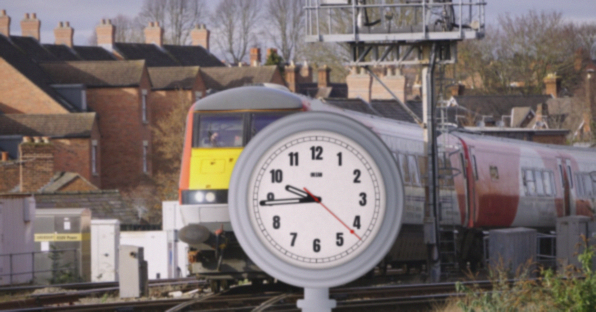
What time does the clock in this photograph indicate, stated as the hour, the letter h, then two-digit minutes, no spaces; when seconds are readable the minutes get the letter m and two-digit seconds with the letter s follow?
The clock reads 9h44m22s
